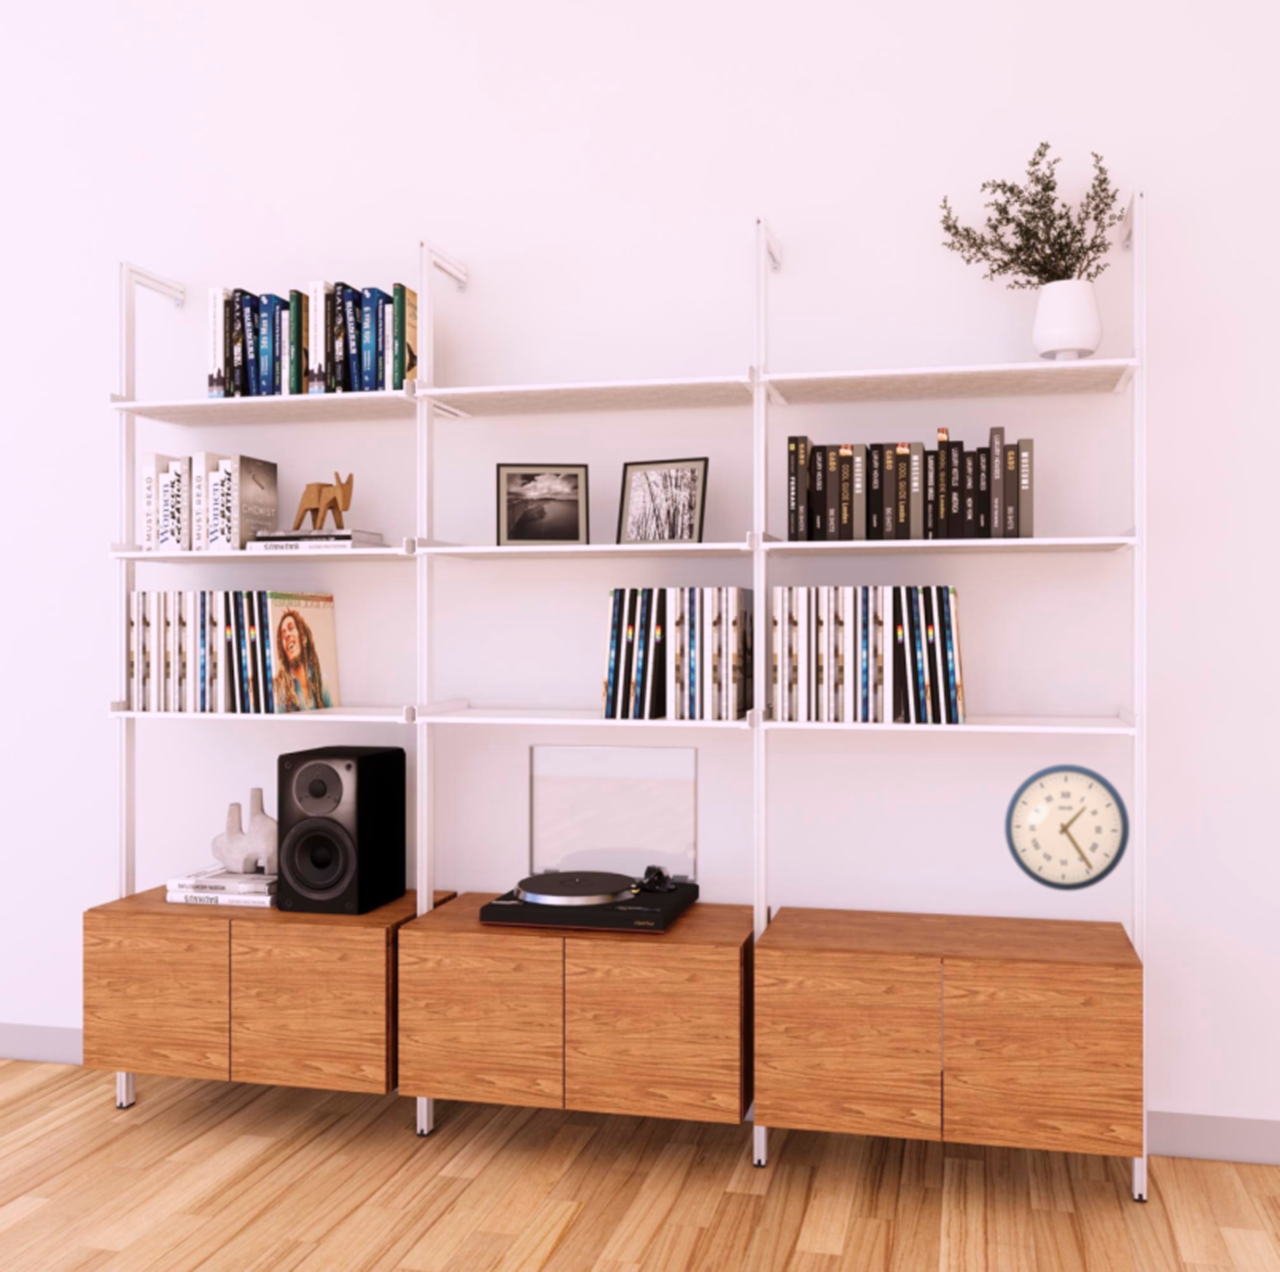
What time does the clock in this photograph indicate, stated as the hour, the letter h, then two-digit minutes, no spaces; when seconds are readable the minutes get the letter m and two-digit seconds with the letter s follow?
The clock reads 1h24
